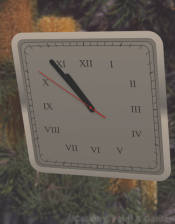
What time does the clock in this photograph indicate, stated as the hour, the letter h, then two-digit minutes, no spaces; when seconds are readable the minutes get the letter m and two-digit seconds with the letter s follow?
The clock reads 10h53m51s
